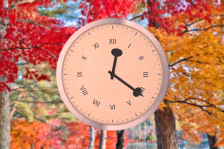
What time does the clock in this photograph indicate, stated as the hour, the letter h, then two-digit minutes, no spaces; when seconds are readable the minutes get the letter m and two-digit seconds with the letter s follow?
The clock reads 12h21
